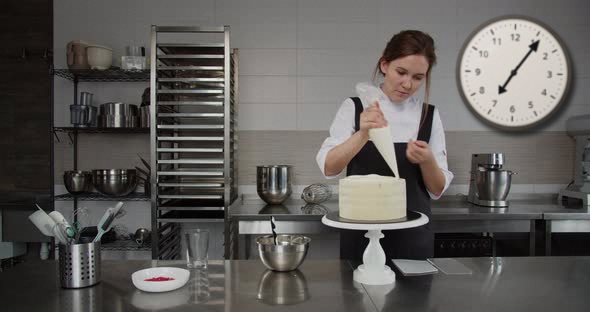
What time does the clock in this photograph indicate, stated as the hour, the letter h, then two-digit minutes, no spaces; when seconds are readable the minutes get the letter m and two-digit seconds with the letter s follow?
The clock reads 7h06
